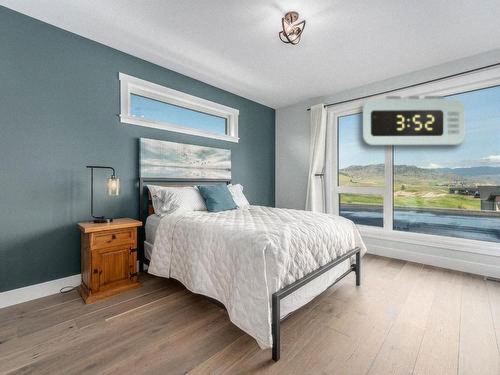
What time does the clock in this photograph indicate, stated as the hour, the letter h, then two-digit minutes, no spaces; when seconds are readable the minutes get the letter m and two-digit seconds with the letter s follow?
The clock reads 3h52
